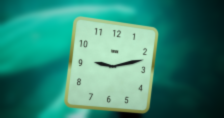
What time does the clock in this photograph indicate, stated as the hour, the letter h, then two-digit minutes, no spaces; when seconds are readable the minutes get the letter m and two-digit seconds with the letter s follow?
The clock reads 9h12
